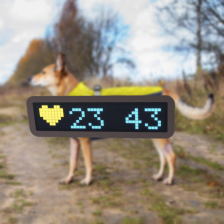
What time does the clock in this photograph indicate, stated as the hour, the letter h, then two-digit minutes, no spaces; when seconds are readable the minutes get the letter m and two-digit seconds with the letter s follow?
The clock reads 23h43
